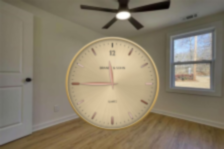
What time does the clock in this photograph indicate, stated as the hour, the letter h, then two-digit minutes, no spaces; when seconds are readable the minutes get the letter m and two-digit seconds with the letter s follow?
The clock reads 11h45
